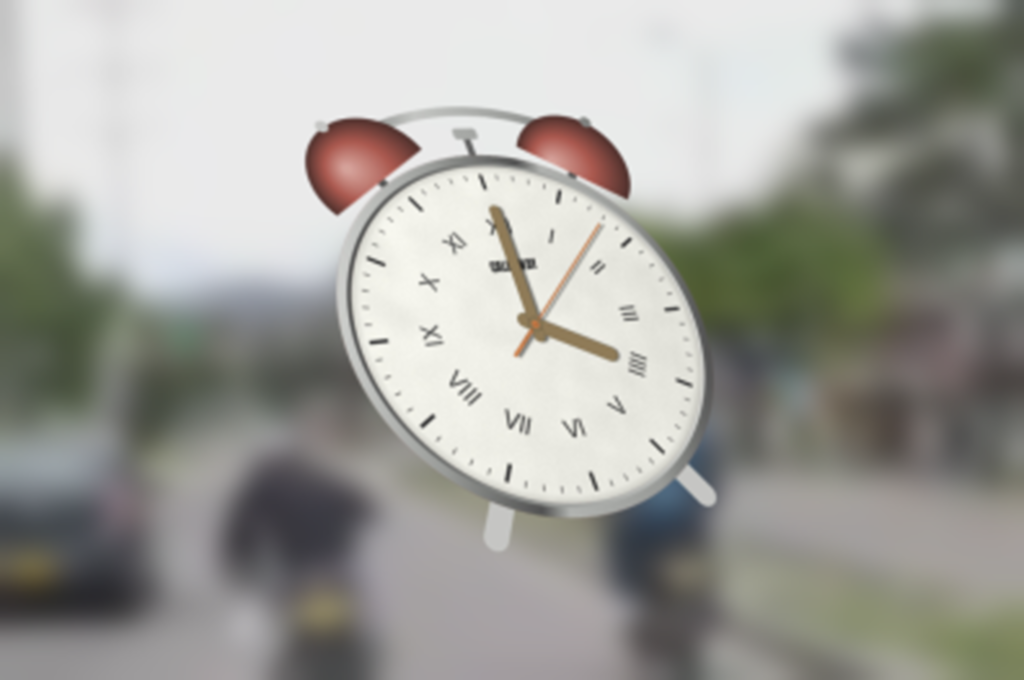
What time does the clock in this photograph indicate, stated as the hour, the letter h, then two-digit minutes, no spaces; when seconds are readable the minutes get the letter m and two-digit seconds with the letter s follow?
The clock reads 4h00m08s
